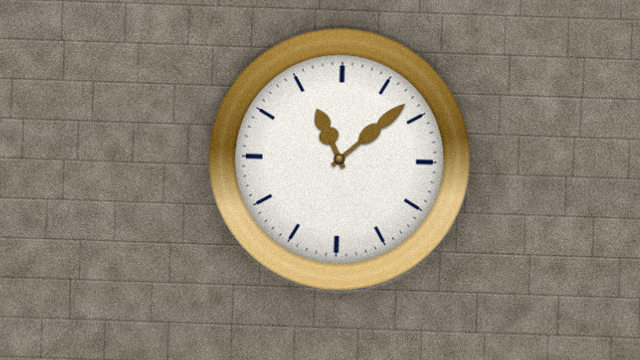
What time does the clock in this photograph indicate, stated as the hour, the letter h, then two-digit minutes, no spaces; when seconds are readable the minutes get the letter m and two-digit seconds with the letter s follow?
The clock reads 11h08
